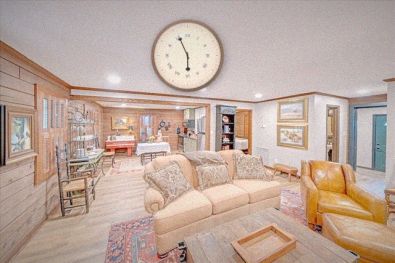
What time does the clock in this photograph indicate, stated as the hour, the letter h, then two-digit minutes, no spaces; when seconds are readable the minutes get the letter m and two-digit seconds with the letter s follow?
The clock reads 5h56
